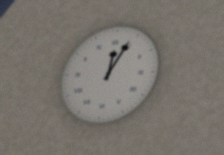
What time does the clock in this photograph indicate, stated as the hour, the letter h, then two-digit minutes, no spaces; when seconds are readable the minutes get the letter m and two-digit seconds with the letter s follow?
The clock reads 12h04
